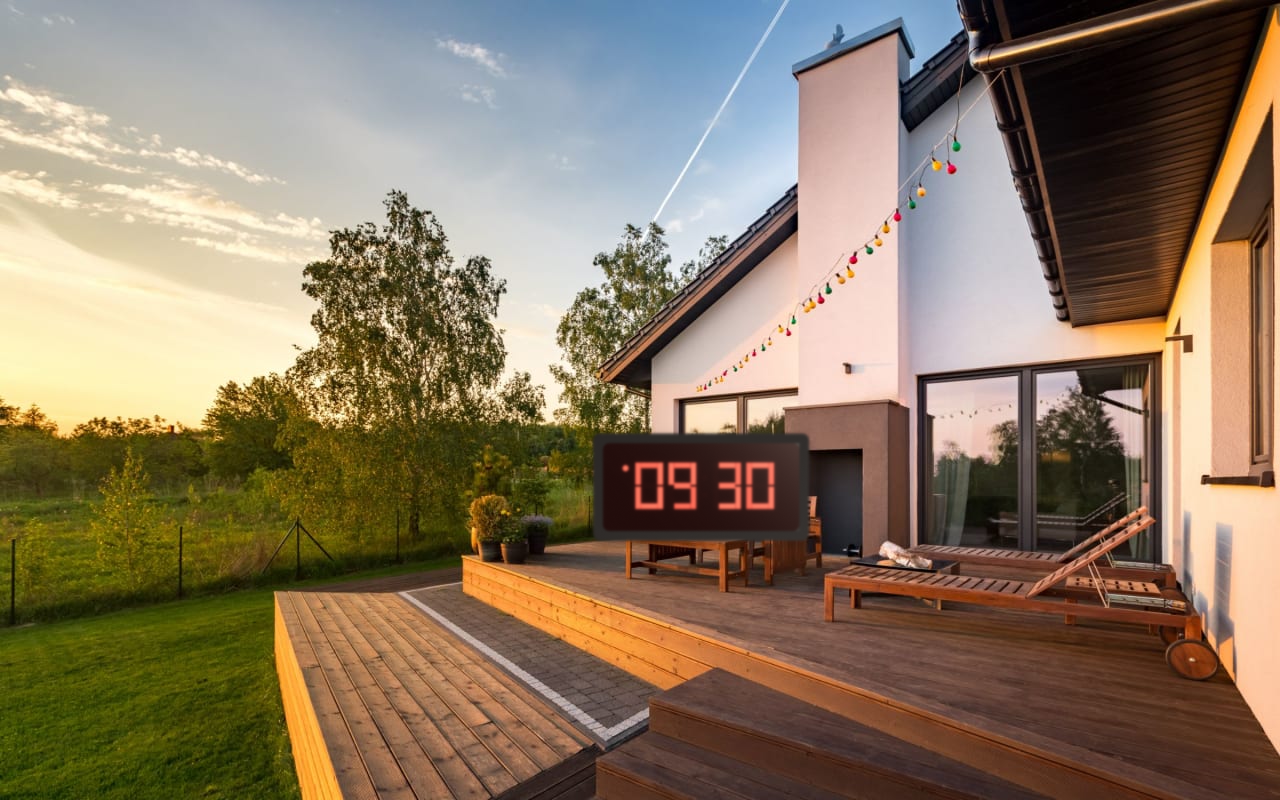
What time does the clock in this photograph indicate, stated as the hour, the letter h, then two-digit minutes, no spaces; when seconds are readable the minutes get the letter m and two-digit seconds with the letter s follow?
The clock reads 9h30
